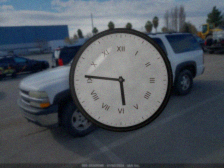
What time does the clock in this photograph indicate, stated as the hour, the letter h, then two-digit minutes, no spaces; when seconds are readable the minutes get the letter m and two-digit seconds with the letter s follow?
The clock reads 5h46
